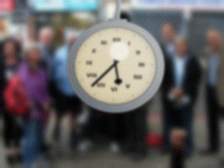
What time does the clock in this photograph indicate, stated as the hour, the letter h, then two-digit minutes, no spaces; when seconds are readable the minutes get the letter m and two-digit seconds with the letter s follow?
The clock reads 5h37
